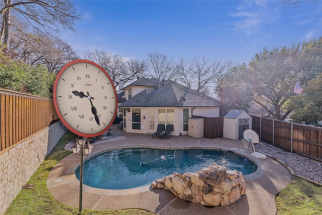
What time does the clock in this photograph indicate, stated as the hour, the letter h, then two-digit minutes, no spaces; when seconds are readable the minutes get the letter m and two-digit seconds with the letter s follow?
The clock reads 9h27
